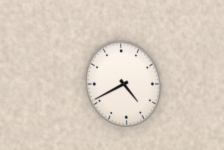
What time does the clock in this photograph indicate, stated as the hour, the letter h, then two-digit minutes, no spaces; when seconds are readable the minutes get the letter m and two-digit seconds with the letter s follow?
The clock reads 4h41
